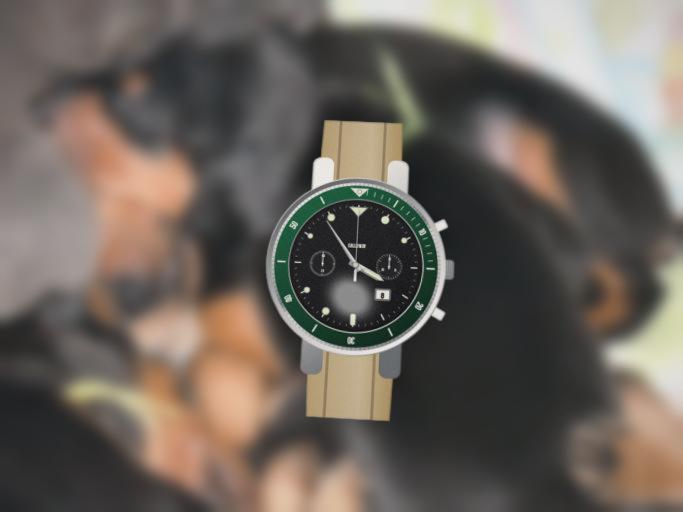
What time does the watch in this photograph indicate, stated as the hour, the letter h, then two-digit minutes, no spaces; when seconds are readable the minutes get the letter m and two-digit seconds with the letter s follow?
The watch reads 3h54
